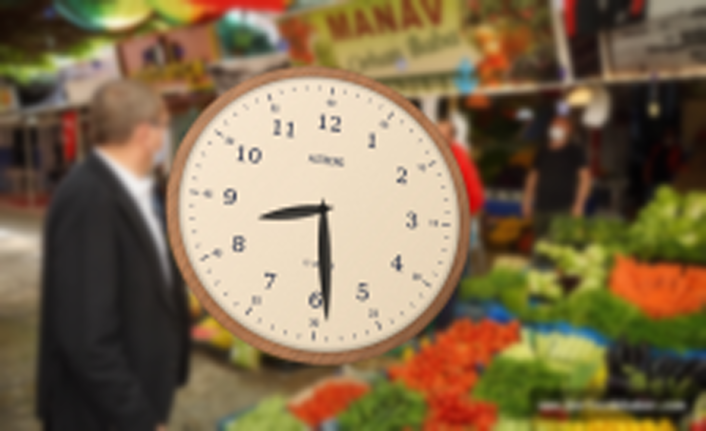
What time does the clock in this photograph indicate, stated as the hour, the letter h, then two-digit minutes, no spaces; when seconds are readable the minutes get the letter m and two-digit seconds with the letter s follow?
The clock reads 8h29
